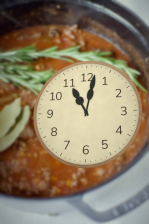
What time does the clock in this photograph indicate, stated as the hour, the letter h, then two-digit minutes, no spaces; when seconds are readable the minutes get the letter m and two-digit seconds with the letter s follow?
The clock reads 11h02
